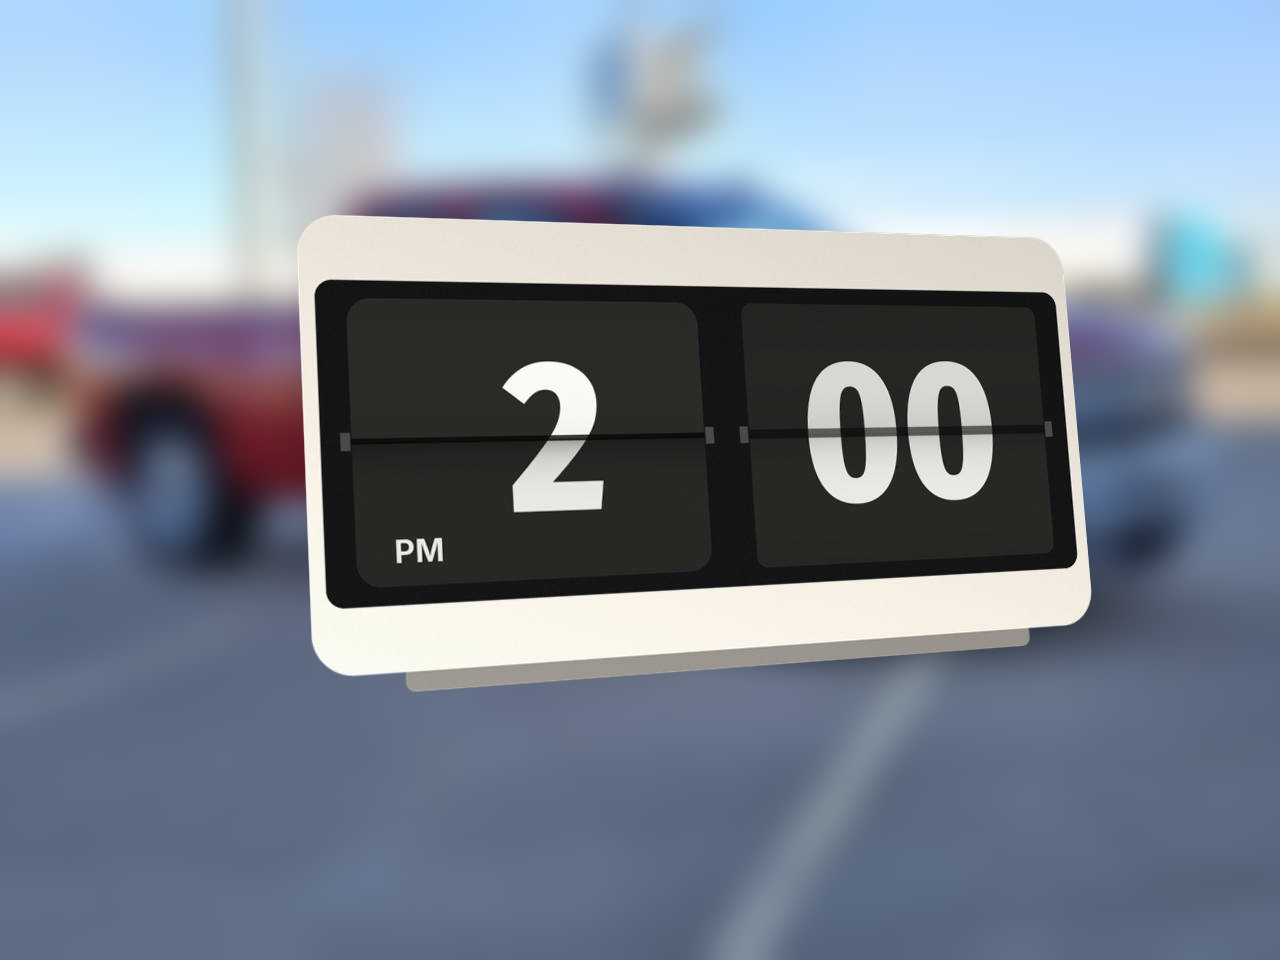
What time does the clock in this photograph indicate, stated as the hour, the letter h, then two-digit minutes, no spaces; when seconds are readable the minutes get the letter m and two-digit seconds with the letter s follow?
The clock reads 2h00
